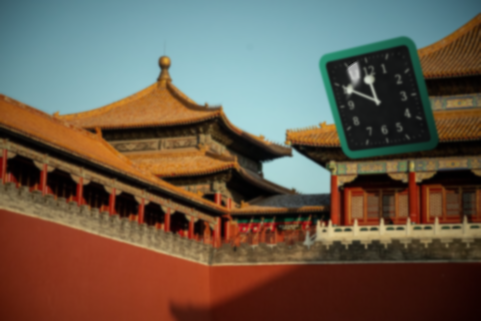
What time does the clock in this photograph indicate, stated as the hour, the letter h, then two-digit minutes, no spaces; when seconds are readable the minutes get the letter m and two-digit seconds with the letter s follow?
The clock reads 11h50
